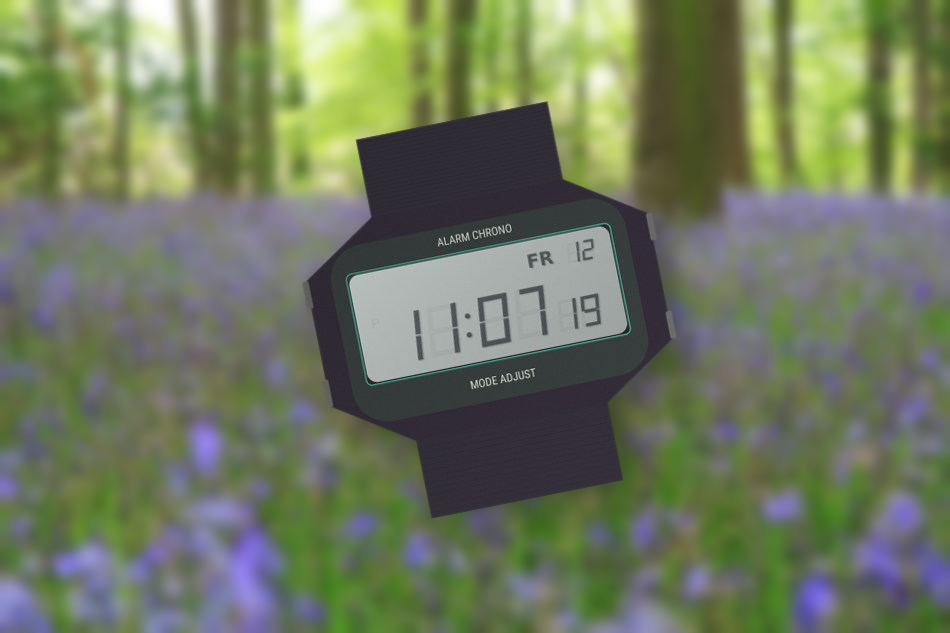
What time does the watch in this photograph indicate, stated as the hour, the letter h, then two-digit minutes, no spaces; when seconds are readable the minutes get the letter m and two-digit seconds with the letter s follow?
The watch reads 11h07m19s
